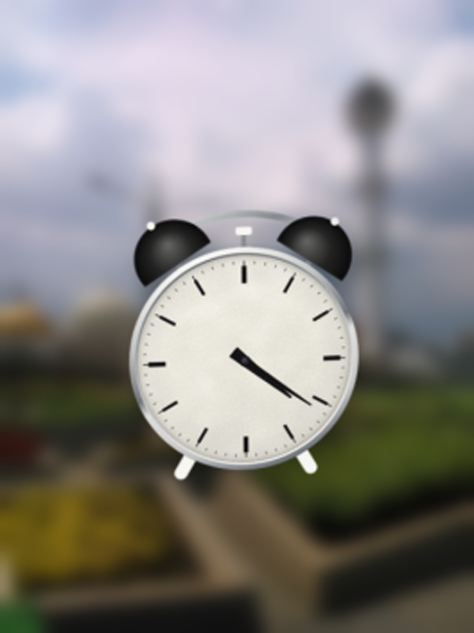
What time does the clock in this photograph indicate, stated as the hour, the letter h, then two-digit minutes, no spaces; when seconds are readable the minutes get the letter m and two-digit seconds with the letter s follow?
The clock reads 4h21
